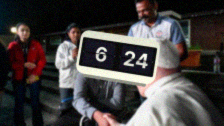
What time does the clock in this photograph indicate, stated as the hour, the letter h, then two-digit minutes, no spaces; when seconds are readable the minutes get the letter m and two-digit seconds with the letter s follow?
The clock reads 6h24
